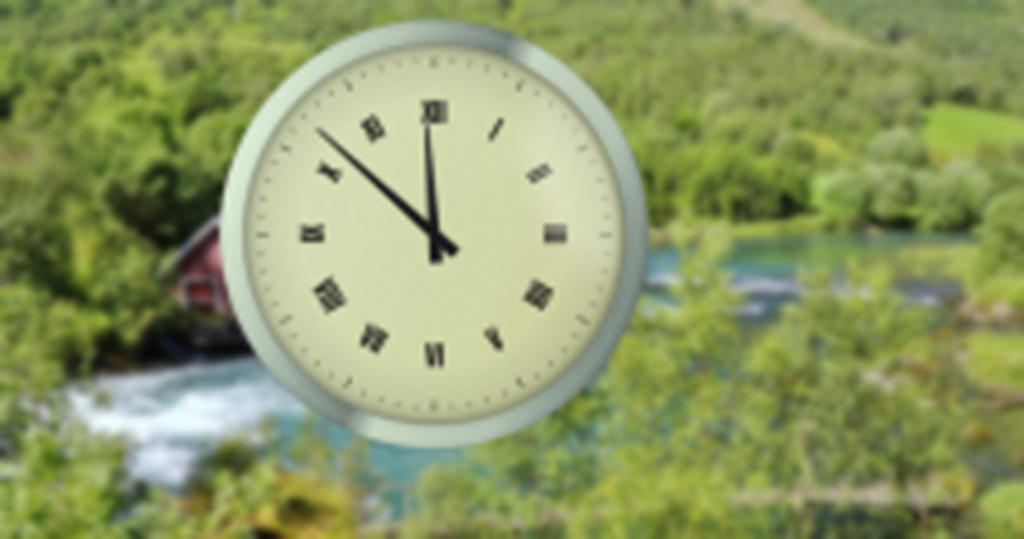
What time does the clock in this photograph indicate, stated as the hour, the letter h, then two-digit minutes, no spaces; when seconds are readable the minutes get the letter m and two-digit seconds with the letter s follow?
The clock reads 11h52
